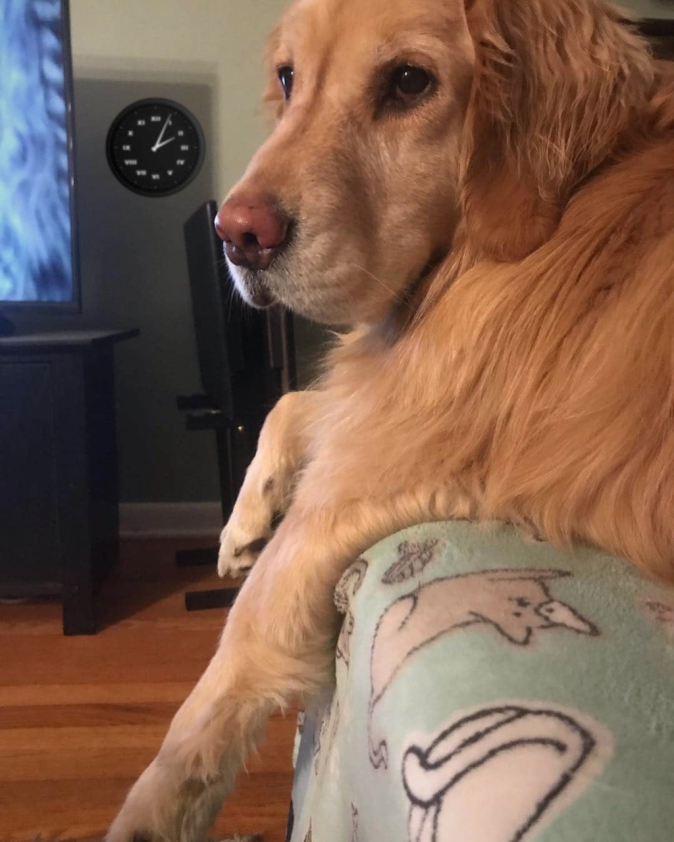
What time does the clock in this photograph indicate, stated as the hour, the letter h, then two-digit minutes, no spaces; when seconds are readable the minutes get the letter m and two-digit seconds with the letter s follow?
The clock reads 2h04
